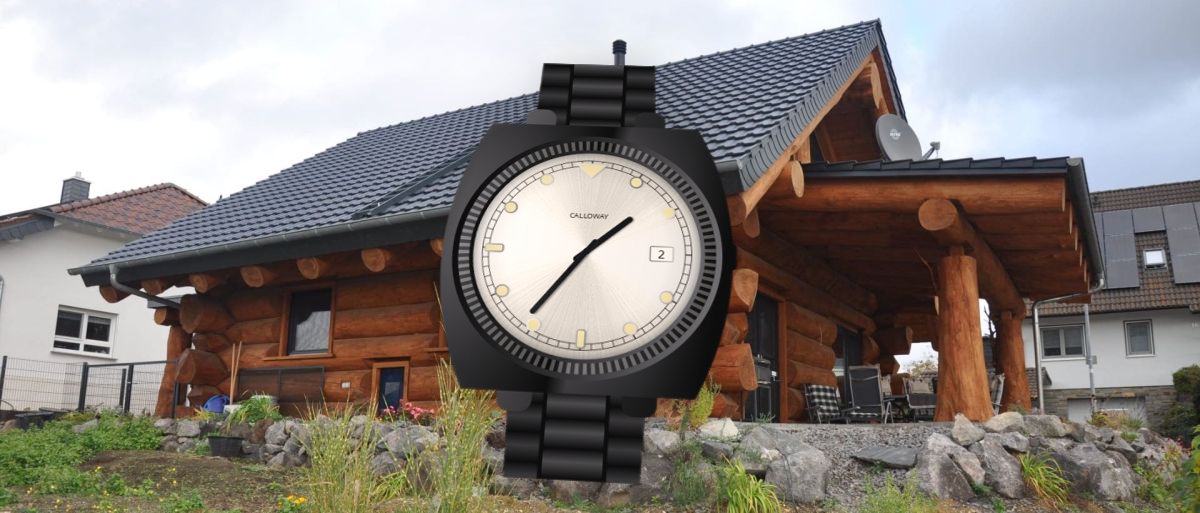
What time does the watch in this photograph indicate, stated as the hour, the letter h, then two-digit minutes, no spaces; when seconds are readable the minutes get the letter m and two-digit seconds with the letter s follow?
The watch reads 1h36
